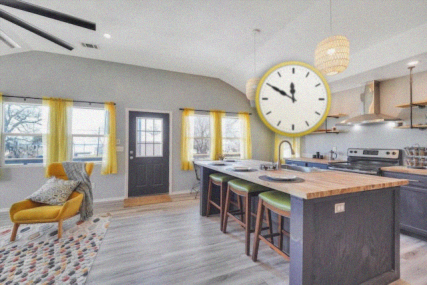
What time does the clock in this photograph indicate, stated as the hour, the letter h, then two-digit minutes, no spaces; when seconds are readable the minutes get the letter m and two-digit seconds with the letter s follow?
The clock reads 11h50
